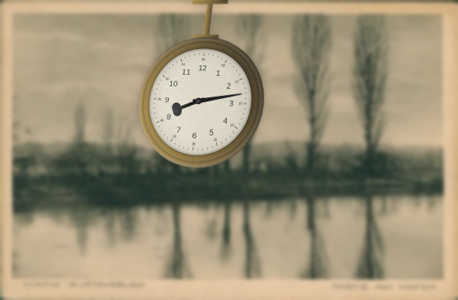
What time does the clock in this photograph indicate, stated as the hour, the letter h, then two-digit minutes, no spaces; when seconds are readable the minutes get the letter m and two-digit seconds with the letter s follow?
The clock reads 8h13
